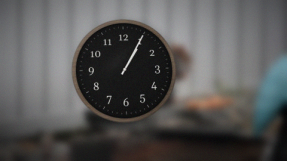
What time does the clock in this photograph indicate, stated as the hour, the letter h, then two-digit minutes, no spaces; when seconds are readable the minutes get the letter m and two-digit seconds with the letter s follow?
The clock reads 1h05
